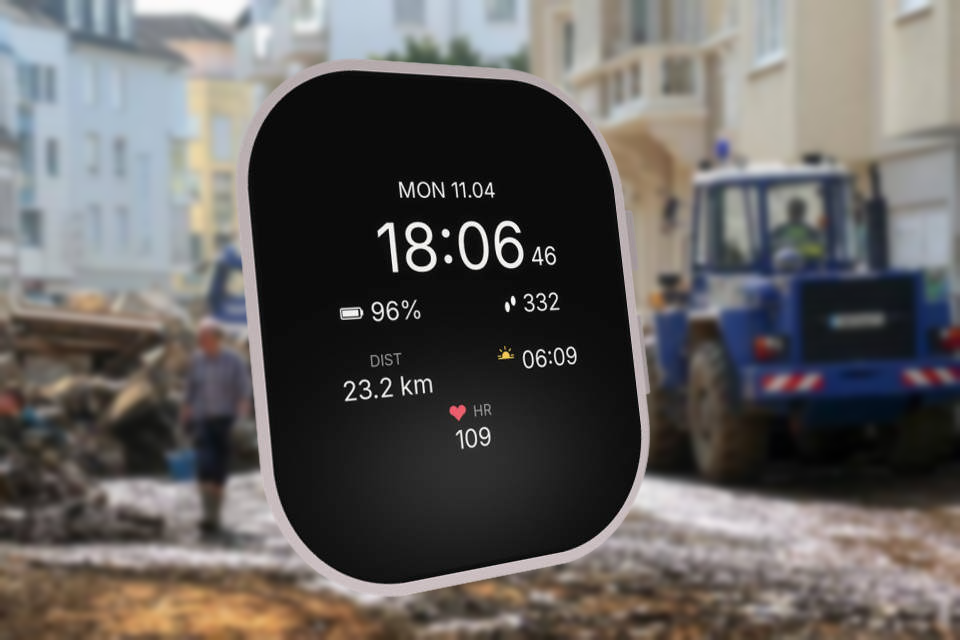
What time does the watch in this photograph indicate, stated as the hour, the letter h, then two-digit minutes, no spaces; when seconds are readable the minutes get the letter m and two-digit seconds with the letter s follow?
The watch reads 18h06m46s
